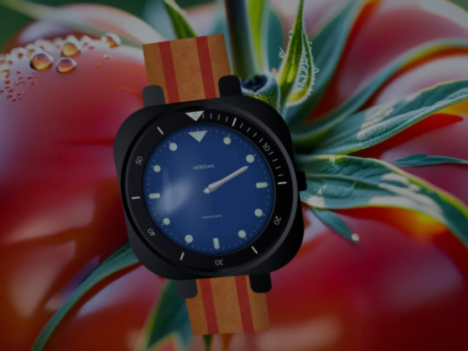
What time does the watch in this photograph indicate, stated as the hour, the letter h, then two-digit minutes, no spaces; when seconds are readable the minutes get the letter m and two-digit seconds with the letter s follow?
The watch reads 2h11
